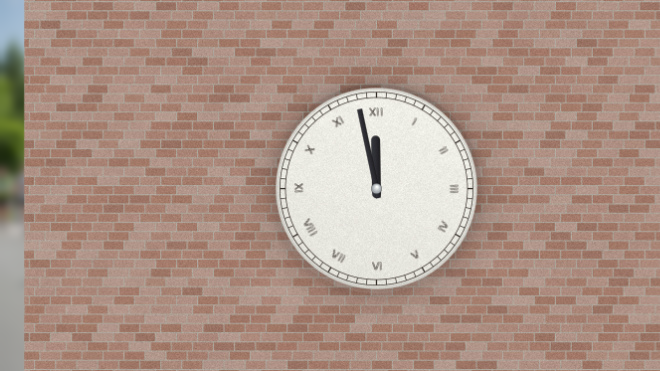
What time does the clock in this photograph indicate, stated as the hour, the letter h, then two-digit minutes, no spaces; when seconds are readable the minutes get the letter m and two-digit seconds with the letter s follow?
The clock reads 11h58
